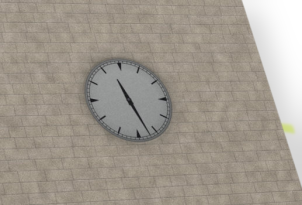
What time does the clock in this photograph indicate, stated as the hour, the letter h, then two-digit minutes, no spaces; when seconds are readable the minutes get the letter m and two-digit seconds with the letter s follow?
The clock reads 11h27
